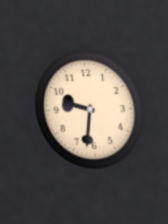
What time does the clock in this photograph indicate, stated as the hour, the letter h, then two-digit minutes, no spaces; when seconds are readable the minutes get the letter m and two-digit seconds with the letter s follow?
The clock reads 9h32
